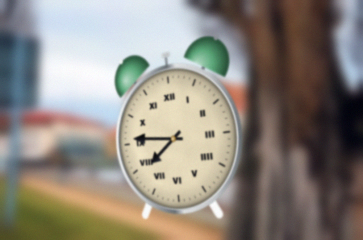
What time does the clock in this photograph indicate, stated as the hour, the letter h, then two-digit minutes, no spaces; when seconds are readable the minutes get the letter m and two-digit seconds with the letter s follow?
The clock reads 7h46
